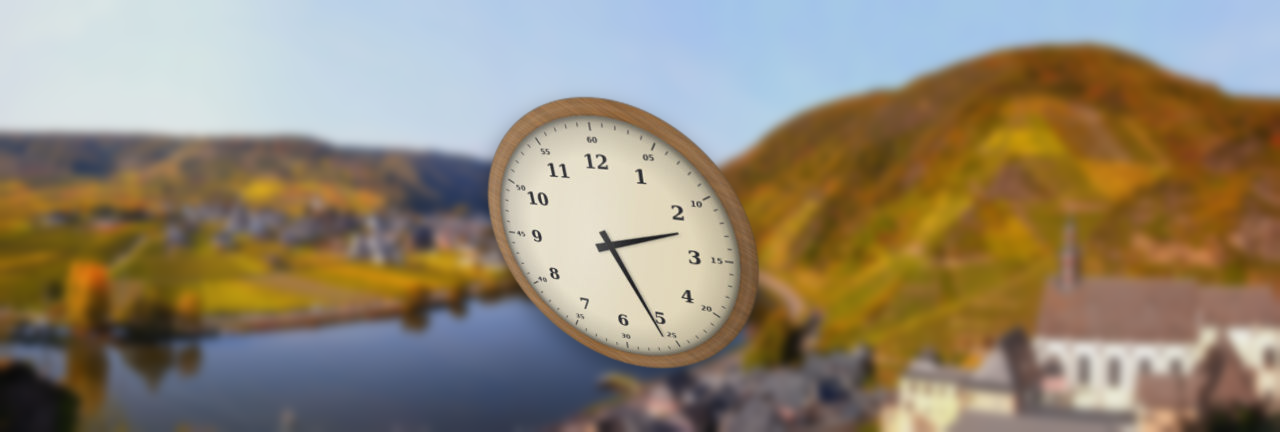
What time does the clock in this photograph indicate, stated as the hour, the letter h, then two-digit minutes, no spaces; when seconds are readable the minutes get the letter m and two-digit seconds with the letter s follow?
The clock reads 2h26
